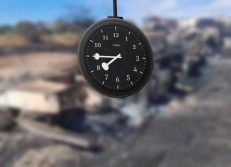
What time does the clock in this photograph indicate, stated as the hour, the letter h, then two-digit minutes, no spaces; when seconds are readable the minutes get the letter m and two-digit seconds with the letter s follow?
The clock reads 7h45
